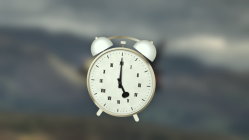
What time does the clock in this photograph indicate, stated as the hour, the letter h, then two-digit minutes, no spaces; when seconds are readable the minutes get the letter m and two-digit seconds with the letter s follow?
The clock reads 5h00
